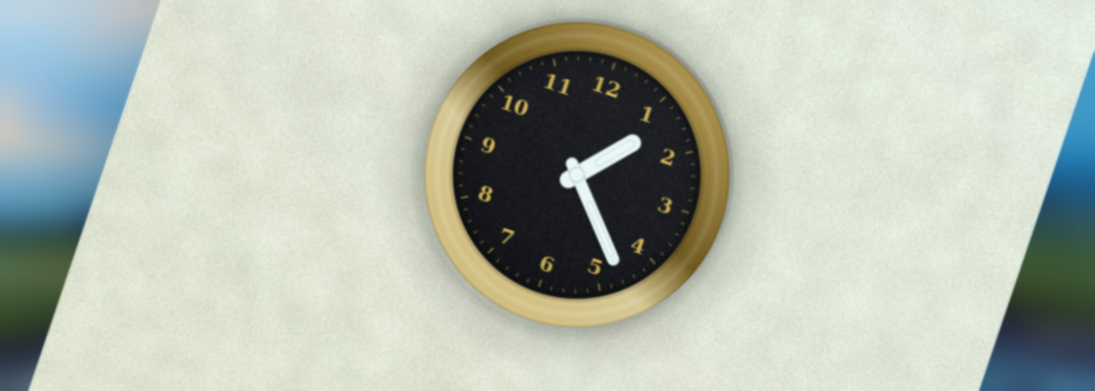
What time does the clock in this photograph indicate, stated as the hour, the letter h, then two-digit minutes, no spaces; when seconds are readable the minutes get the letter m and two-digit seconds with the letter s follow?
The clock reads 1h23
